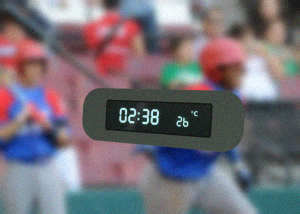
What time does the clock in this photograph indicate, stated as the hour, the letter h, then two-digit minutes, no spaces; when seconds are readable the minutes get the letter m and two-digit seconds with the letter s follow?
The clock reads 2h38
